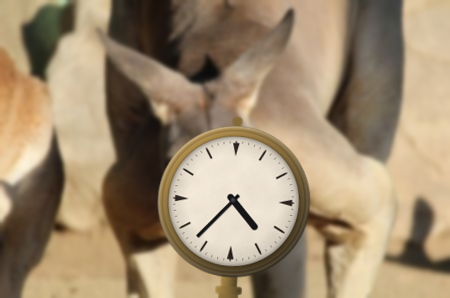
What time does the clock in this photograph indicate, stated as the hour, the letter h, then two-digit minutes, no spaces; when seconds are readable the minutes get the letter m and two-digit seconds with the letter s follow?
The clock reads 4h37
